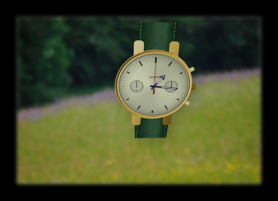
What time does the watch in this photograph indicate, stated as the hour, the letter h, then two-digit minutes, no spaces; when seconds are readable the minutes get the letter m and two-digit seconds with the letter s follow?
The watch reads 1h16
